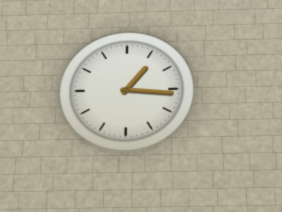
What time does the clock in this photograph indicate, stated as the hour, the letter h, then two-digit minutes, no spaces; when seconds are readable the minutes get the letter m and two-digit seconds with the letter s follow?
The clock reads 1h16
